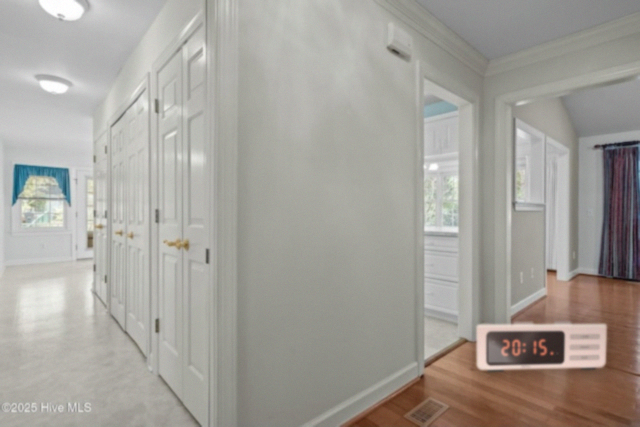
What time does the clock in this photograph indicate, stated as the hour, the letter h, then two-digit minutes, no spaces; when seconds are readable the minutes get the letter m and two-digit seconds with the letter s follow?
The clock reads 20h15
